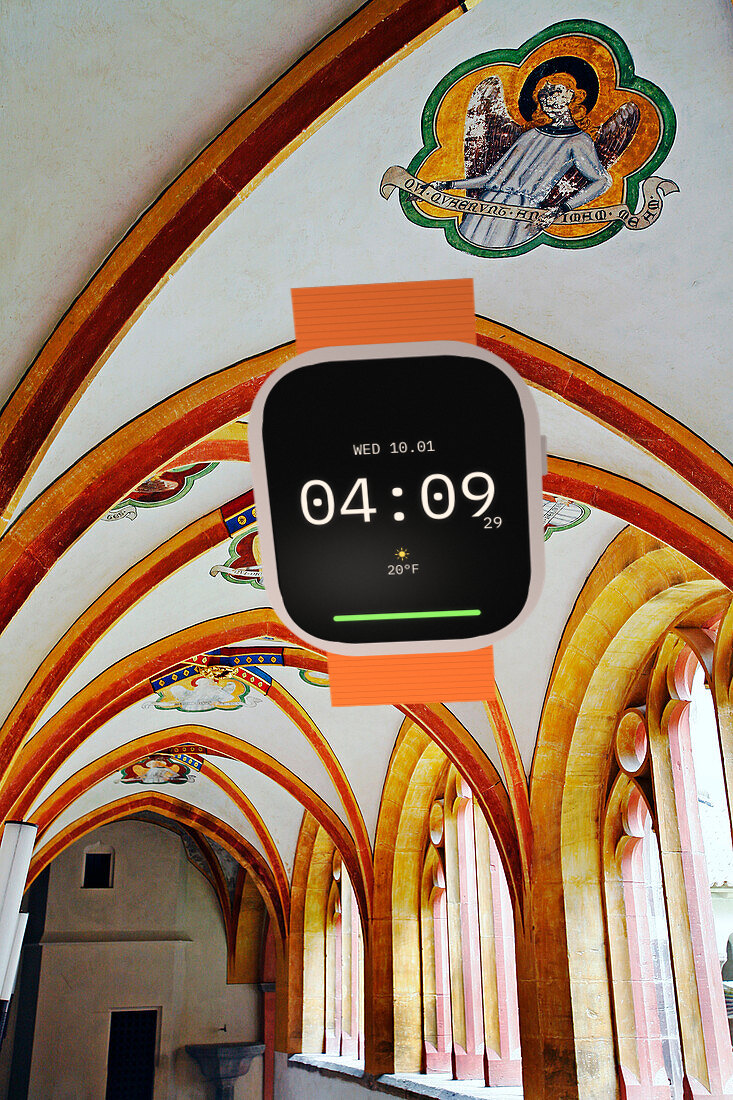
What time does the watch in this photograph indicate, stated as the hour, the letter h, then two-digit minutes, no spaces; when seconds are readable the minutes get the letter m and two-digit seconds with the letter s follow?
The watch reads 4h09m29s
